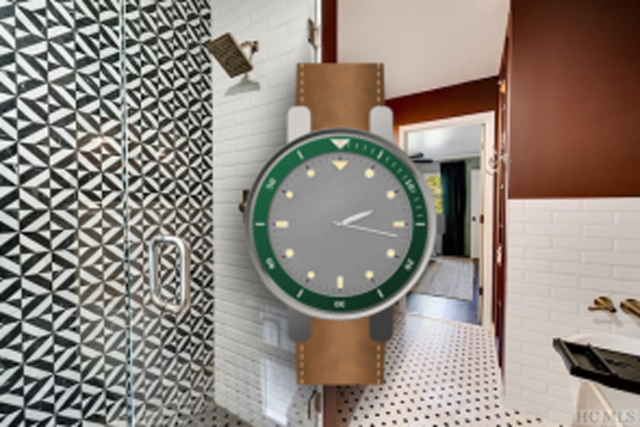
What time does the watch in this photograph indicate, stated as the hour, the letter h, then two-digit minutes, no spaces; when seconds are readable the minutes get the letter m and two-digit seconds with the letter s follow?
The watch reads 2h17
